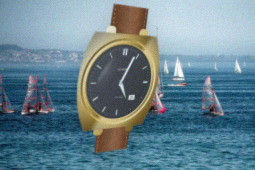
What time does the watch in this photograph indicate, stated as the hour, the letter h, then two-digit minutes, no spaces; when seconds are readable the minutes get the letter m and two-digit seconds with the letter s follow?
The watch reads 5h04
